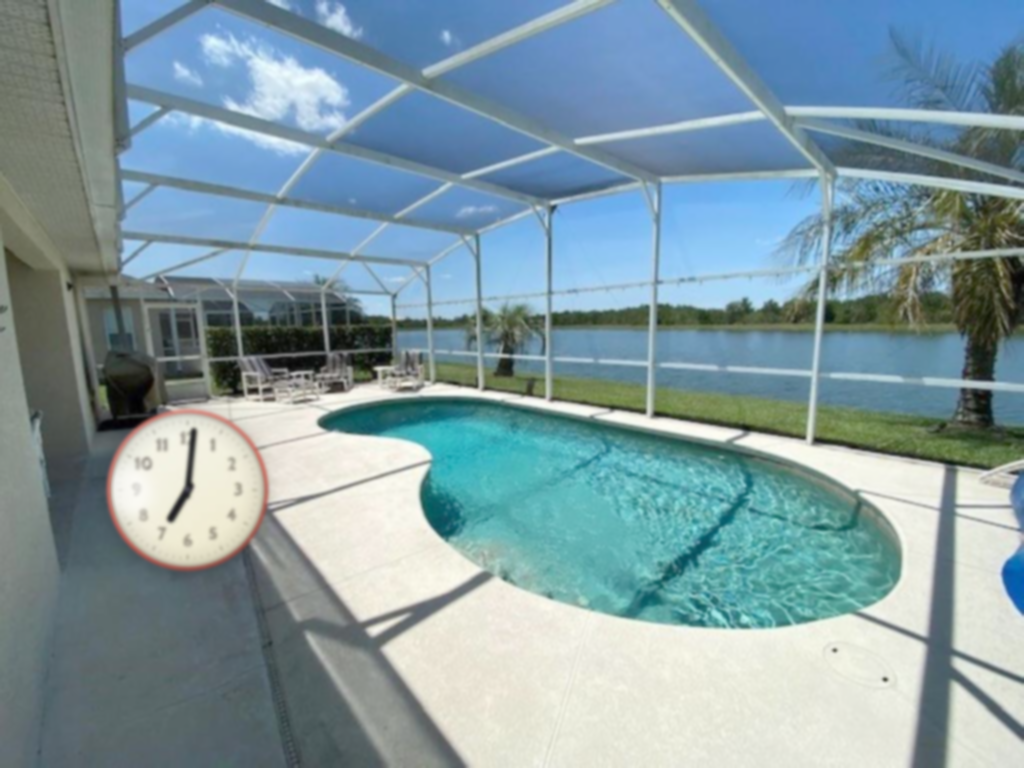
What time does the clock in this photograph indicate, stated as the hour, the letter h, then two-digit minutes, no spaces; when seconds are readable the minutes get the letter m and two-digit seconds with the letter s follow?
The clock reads 7h01
